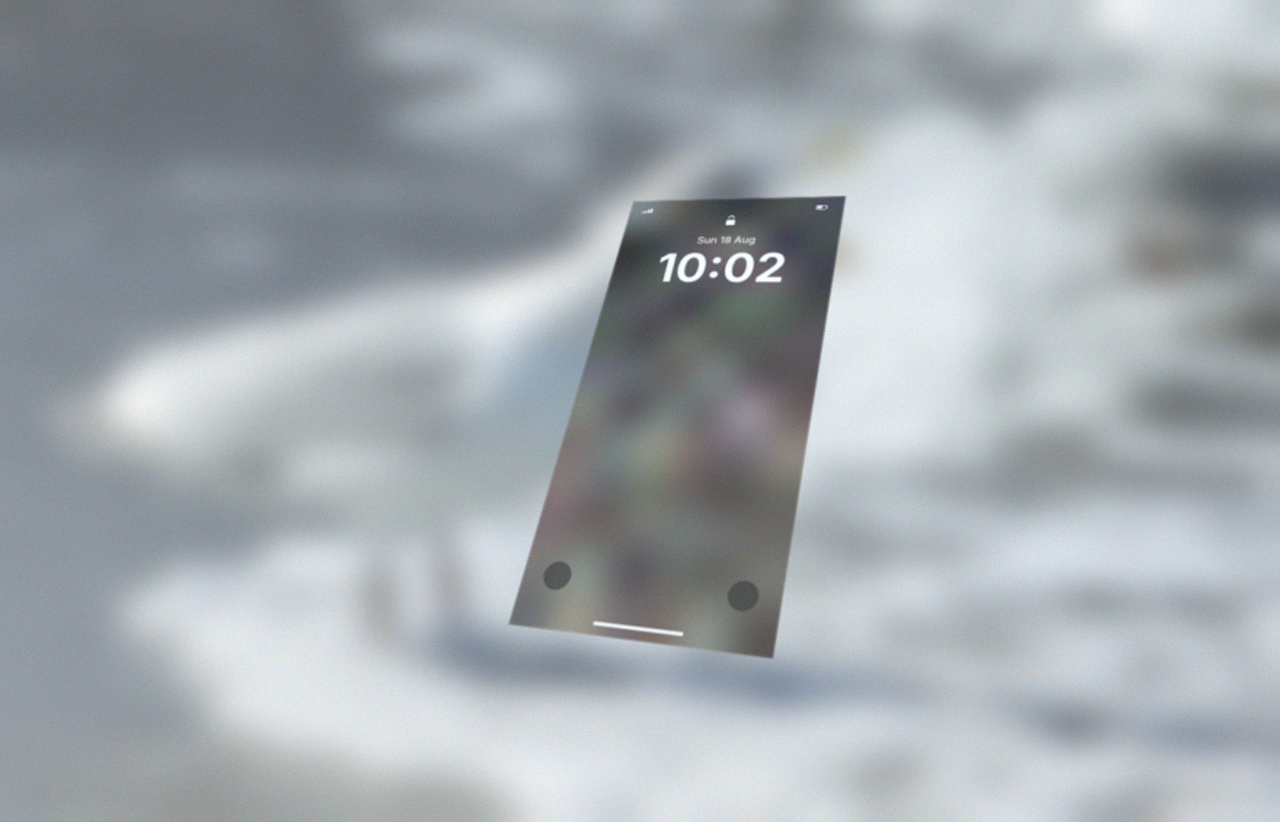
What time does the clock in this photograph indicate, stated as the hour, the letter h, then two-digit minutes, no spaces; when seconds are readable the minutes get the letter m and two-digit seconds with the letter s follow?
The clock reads 10h02
